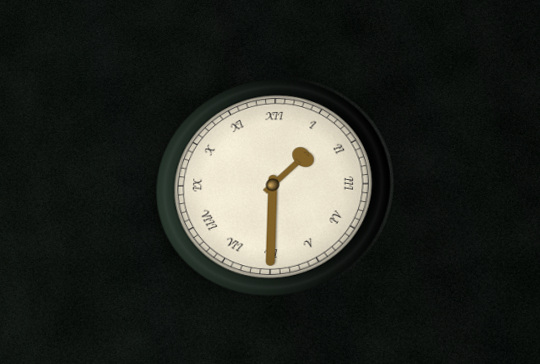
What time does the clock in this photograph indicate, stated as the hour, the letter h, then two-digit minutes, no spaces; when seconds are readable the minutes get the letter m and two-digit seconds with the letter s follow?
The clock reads 1h30
